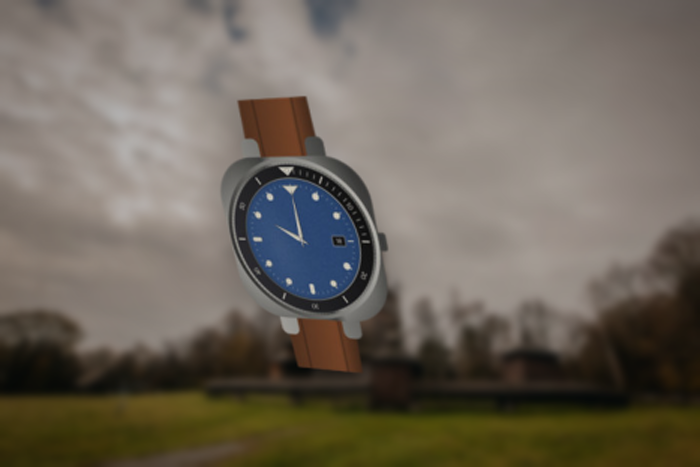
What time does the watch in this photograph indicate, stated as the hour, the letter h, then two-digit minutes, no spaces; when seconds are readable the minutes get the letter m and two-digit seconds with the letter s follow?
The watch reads 10h00
